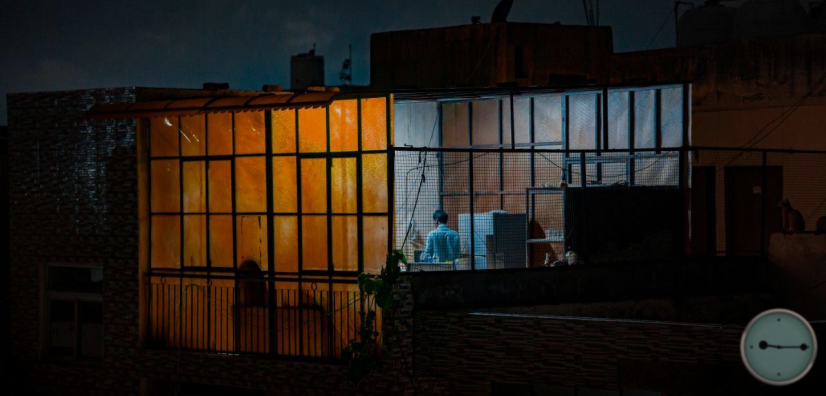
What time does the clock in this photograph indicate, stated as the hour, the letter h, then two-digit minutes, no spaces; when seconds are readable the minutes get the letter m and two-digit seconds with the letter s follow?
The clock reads 9h15
